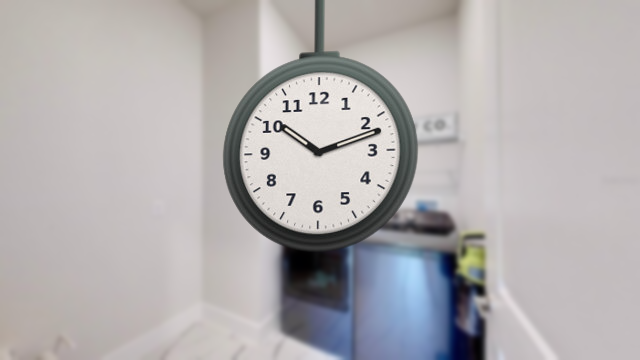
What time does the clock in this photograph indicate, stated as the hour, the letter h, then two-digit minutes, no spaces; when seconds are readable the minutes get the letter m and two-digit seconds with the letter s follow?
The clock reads 10h12
